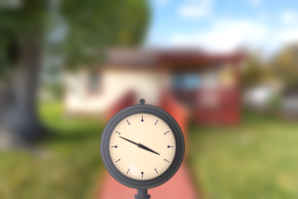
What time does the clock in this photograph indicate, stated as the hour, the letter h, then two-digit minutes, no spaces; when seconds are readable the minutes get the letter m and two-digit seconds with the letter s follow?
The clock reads 3h49
